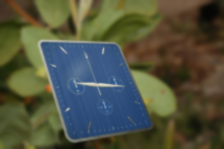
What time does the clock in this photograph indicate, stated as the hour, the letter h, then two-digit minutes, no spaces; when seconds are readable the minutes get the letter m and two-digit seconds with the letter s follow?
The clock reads 9h16
